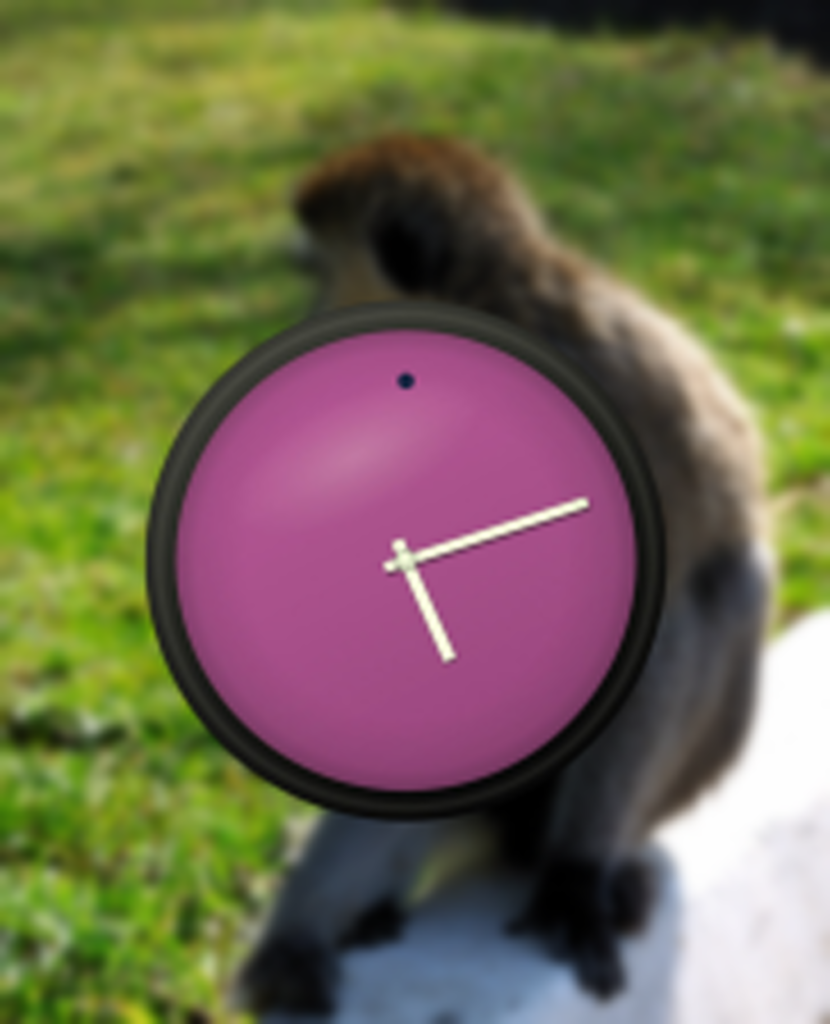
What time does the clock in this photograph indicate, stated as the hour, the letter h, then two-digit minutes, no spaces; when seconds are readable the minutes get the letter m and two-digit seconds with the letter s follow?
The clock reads 5h12
